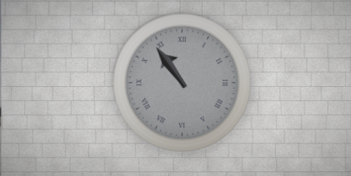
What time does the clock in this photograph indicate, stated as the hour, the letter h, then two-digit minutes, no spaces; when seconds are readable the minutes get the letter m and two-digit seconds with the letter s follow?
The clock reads 10h54
